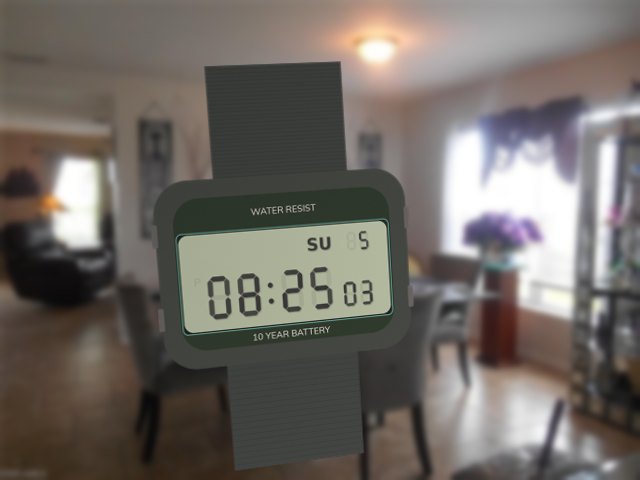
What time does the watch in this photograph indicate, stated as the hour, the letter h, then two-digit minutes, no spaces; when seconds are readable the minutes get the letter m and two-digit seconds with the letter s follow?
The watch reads 8h25m03s
